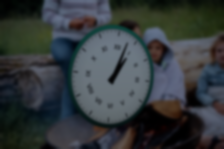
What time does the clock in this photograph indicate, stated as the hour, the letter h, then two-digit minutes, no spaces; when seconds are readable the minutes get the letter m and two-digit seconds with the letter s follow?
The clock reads 1h03
